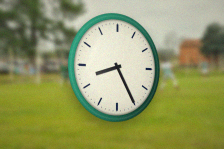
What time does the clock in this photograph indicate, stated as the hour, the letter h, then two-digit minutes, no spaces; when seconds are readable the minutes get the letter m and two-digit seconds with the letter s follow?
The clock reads 8h25
